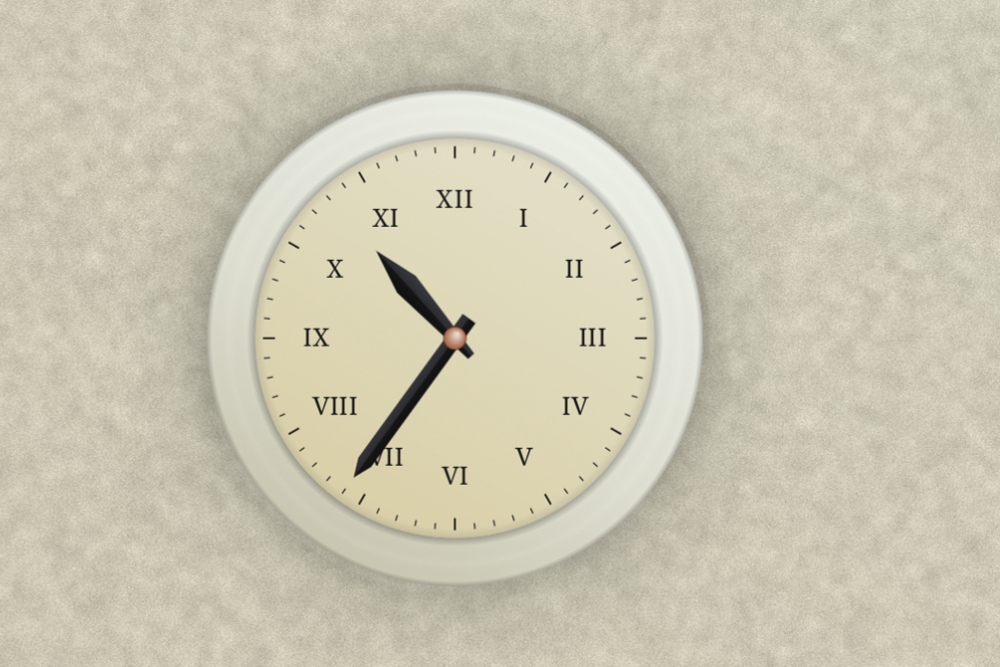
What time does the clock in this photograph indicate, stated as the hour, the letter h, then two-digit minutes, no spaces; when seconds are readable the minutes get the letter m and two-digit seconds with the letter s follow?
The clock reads 10h36
